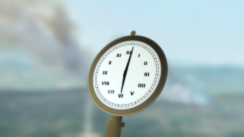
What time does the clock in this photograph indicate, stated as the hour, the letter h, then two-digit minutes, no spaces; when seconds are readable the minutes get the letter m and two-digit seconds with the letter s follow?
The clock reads 6h01
